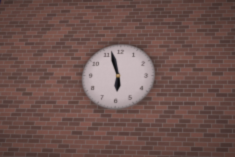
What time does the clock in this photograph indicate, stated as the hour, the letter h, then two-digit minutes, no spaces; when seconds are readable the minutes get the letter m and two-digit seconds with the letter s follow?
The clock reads 5h57
